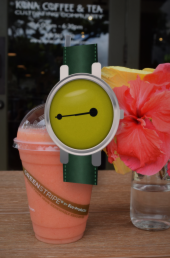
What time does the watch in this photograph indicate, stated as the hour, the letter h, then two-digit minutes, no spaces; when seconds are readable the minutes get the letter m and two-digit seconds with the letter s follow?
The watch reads 2h44
